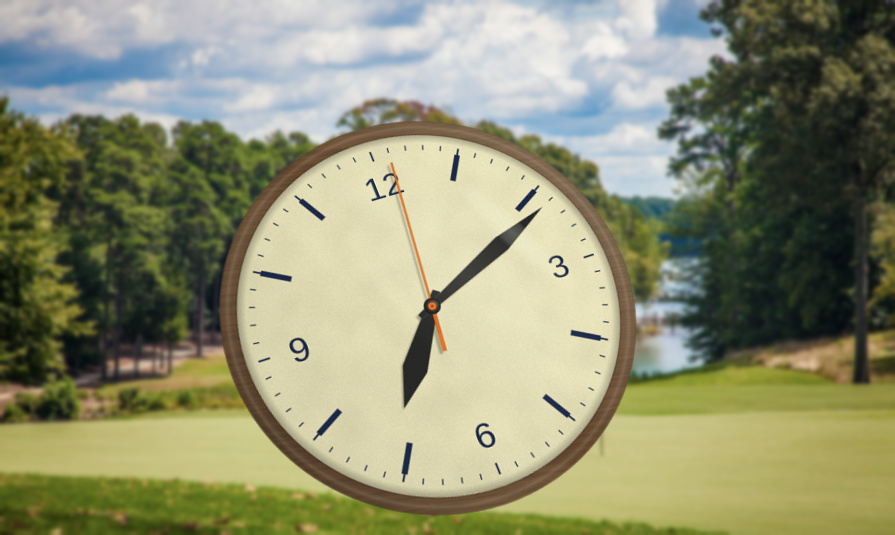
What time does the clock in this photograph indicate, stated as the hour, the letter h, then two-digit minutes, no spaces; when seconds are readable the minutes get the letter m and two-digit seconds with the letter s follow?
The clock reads 7h11m01s
